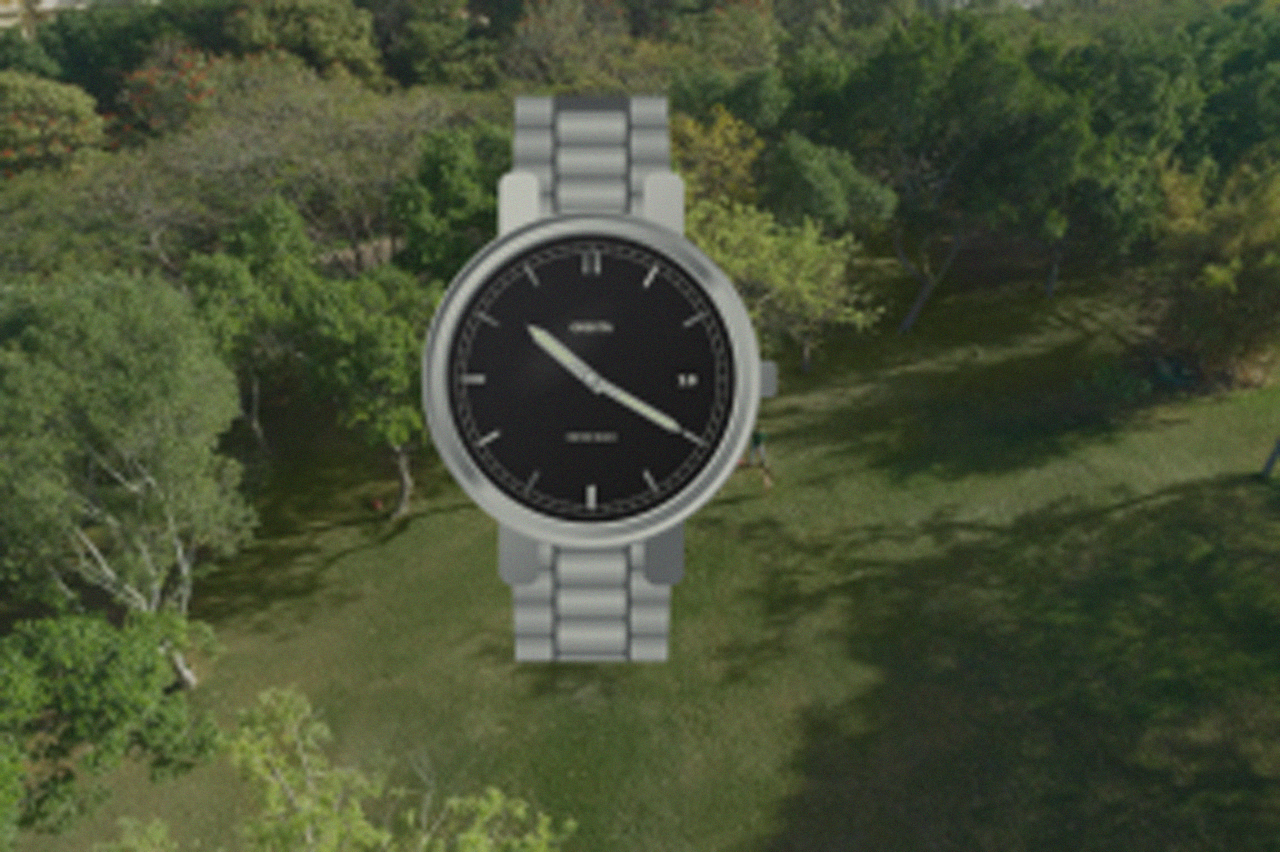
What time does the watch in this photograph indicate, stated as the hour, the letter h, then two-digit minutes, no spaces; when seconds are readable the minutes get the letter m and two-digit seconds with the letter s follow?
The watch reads 10h20
